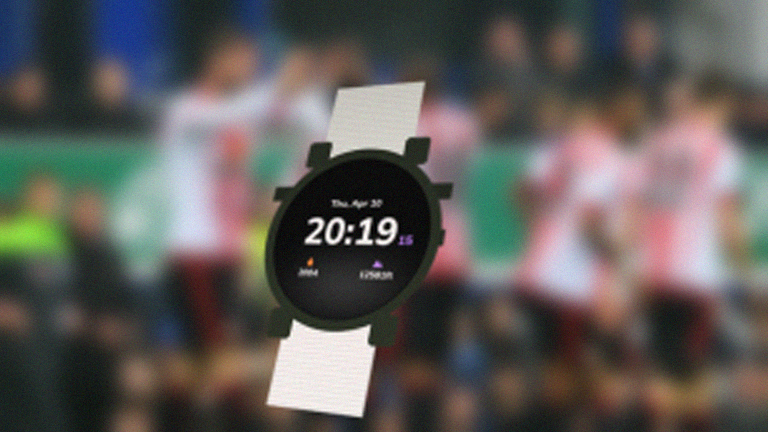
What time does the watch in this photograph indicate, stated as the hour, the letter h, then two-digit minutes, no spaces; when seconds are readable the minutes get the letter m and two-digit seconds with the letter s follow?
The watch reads 20h19
